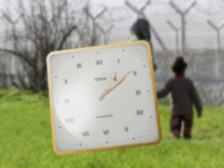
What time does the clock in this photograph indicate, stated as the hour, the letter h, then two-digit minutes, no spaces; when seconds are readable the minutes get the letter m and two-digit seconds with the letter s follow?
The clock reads 1h09
